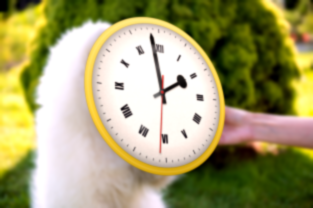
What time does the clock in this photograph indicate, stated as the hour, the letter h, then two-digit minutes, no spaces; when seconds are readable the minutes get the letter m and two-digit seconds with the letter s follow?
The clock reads 1h58m31s
